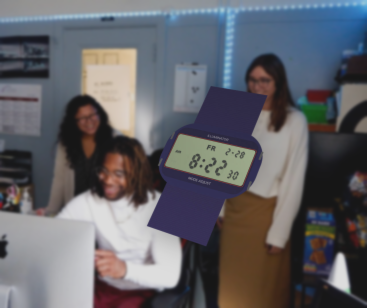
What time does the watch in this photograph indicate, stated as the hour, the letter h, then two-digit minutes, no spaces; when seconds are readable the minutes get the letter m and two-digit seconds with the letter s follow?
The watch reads 8h22
